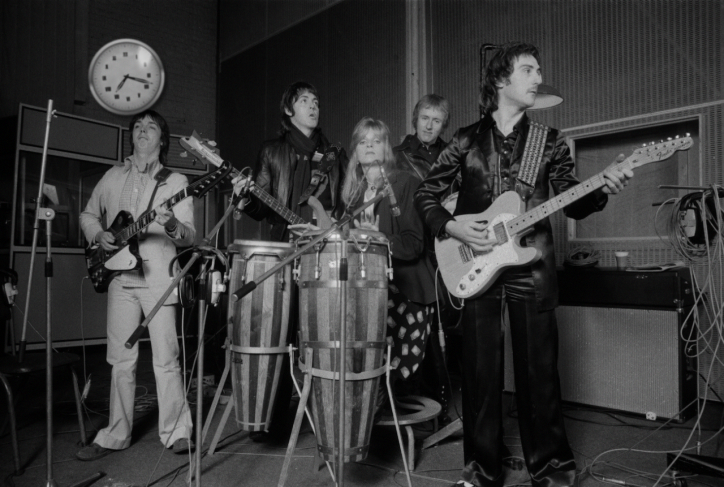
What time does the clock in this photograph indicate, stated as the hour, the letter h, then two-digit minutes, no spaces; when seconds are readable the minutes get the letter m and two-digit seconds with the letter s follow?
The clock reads 7h18
